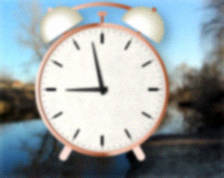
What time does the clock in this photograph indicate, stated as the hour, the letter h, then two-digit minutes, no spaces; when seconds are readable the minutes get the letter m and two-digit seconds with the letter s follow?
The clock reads 8h58
